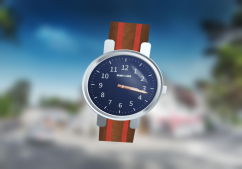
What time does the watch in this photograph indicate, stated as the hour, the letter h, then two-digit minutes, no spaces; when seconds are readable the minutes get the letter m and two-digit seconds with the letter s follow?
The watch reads 3h17
